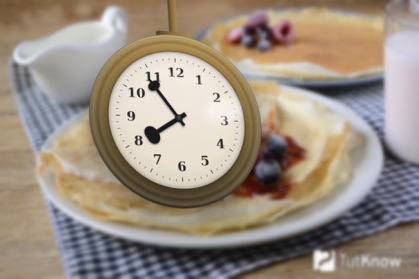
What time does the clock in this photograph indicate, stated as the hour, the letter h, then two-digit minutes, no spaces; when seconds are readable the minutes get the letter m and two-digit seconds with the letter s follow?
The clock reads 7h54
